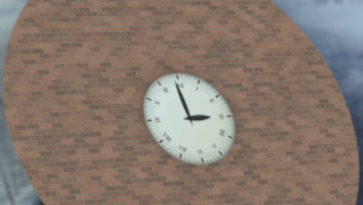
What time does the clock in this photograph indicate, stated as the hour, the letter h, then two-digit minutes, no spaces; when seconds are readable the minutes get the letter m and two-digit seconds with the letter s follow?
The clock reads 2h59
